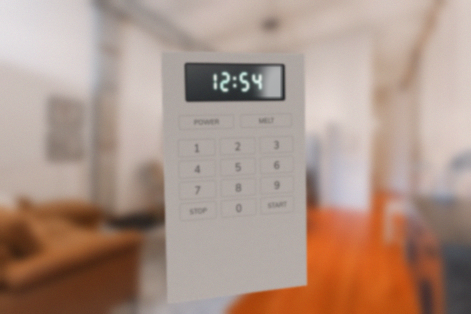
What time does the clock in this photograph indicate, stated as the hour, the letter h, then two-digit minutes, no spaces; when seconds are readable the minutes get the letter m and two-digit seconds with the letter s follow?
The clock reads 12h54
